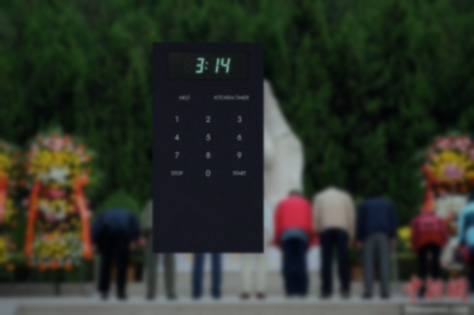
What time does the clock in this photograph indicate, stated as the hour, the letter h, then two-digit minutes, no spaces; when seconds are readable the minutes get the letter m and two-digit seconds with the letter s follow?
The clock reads 3h14
